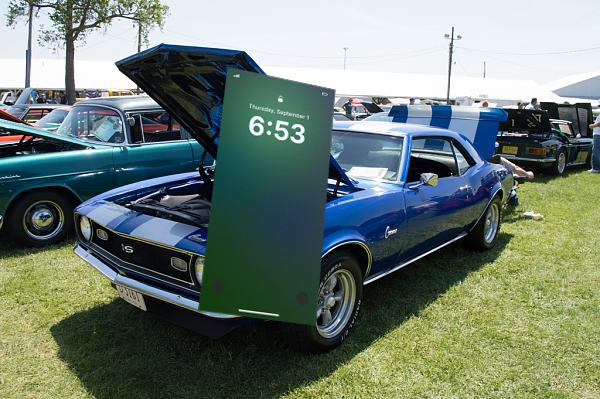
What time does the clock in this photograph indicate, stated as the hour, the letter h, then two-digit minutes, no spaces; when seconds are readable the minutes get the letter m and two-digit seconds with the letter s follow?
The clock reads 6h53
